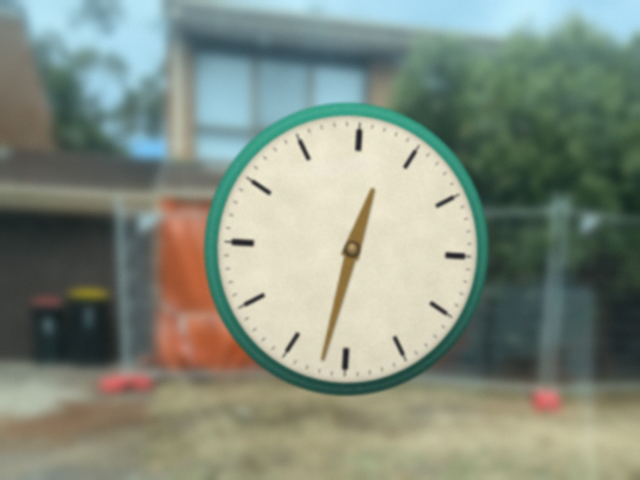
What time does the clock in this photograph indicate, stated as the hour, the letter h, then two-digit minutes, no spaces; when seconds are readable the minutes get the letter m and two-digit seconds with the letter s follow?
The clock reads 12h32
